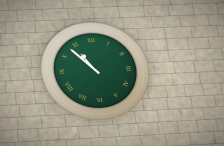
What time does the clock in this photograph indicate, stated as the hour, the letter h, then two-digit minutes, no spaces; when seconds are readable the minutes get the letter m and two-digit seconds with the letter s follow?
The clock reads 10h53
